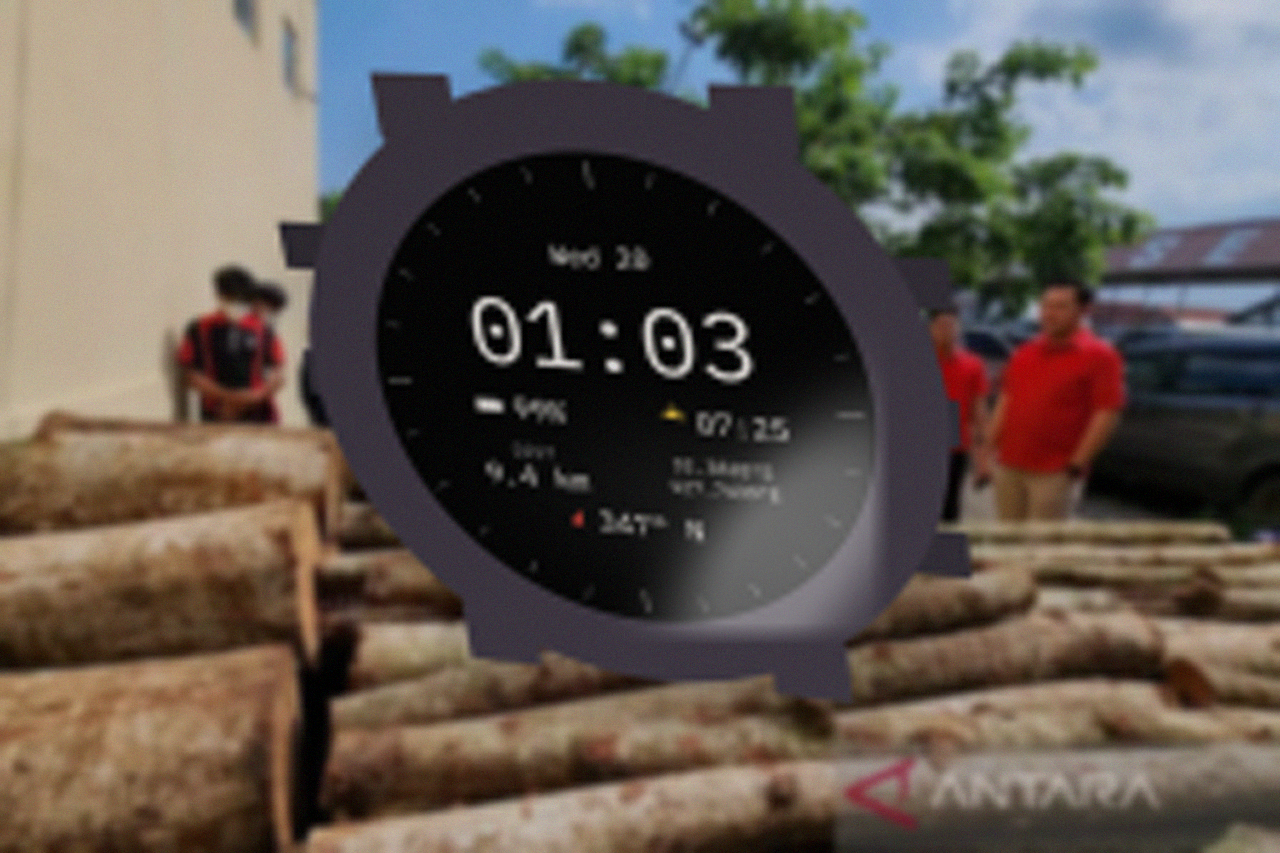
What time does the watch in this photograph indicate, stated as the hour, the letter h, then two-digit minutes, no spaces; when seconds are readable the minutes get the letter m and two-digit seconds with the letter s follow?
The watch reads 1h03
